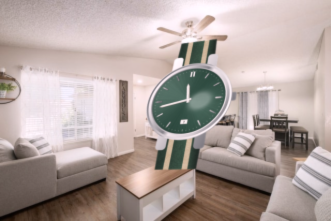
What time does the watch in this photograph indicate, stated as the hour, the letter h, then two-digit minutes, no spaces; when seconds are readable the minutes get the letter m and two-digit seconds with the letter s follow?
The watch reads 11h43
